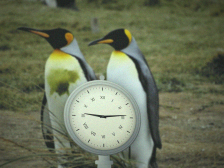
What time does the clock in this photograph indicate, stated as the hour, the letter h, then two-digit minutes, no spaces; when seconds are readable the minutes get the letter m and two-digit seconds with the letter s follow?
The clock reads 9h14
